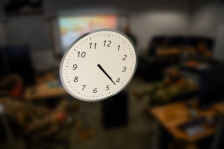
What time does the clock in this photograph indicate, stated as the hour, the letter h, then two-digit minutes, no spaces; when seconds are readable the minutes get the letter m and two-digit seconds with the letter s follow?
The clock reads 4h22
